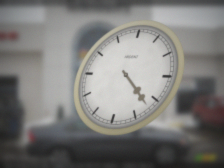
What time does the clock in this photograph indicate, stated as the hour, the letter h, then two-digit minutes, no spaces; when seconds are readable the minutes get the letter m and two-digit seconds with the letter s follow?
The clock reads 4h22
